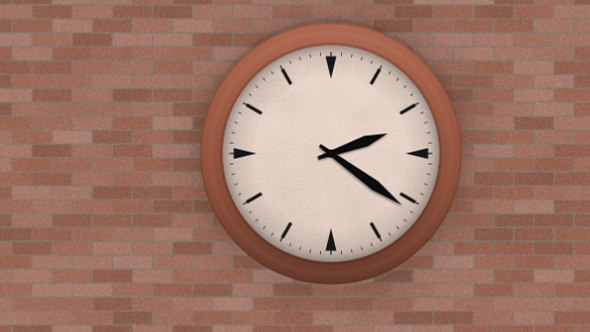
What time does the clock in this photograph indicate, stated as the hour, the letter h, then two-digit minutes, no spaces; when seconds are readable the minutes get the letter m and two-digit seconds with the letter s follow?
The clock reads 2h21
